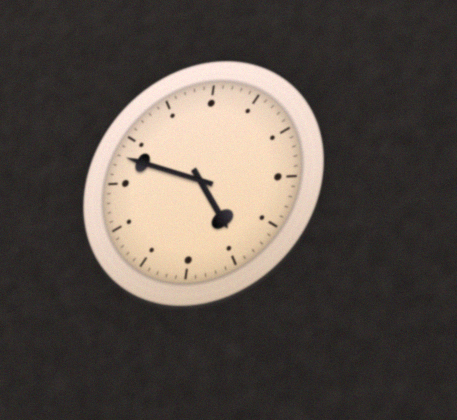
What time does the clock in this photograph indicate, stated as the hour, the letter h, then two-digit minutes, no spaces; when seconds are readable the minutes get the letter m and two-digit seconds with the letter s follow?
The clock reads 4h48
